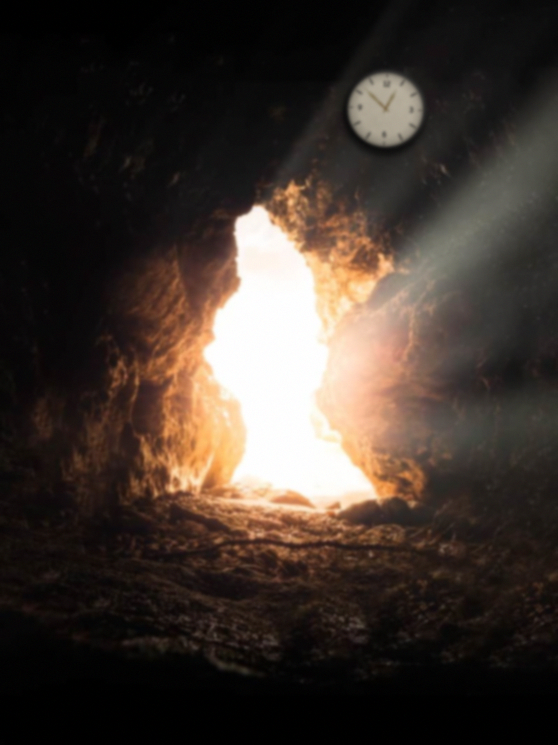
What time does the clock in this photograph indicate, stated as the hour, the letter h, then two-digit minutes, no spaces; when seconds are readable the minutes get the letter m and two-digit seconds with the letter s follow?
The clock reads 12h52
